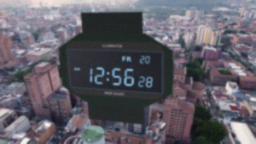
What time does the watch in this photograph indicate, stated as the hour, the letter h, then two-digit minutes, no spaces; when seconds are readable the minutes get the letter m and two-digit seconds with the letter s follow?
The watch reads 12h56m28s
